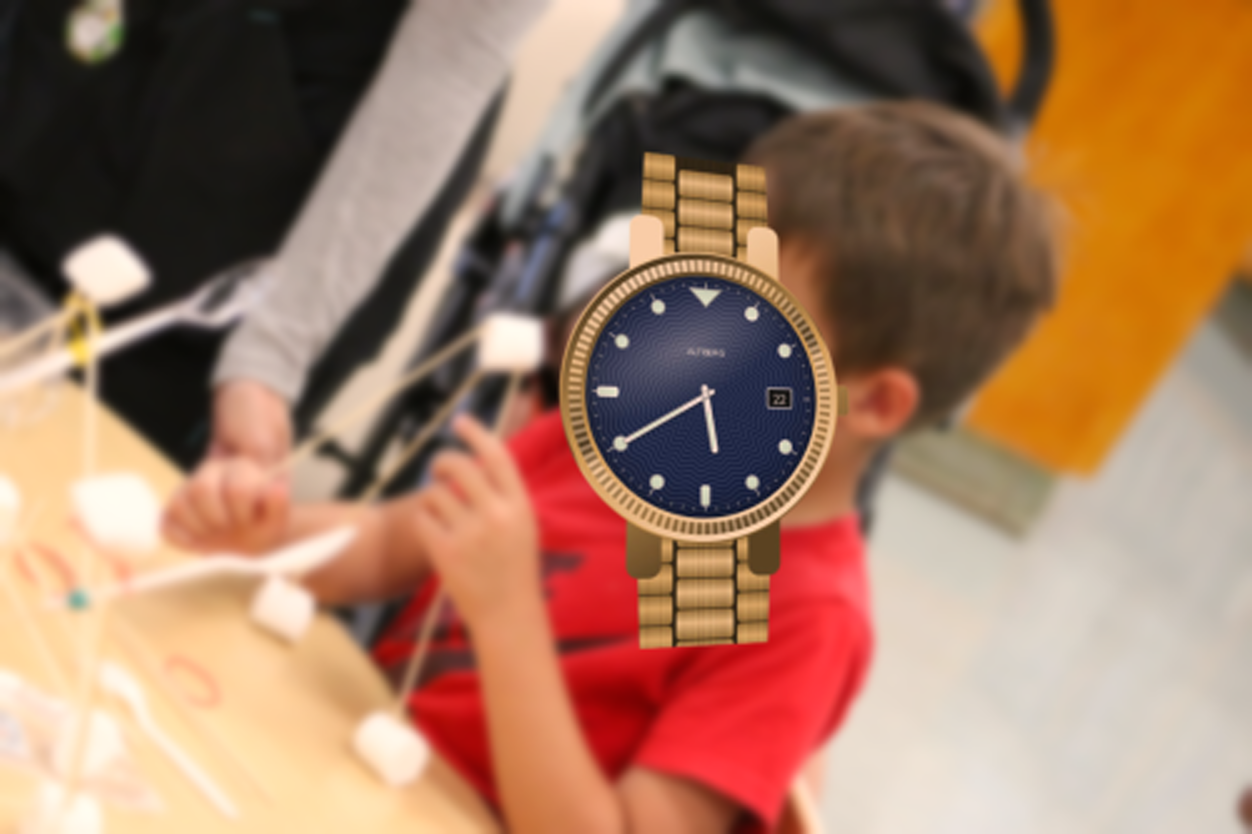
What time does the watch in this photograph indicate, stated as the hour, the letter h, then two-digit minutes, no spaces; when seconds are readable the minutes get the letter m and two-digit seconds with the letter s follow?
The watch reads 5h40
